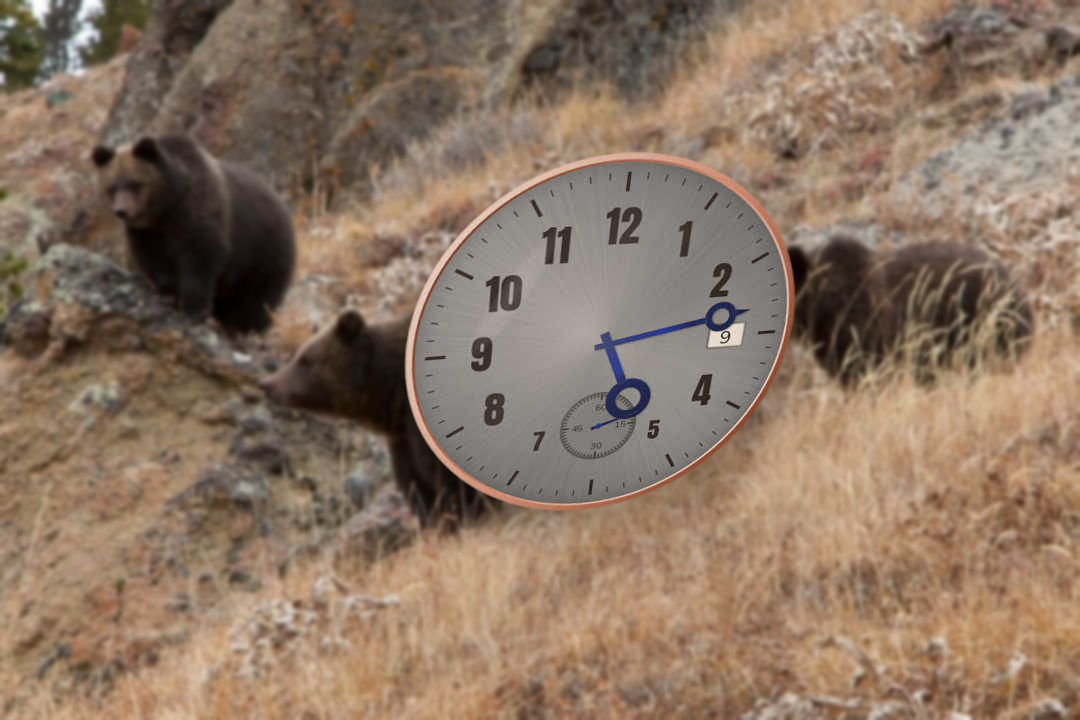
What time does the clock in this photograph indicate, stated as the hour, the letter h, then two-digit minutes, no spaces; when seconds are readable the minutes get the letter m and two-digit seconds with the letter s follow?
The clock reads 5h13m12s
